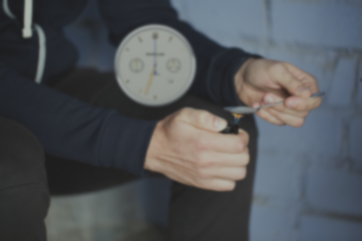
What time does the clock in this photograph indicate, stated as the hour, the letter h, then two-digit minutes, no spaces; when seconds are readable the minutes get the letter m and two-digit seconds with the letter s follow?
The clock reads 6h33
